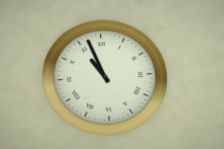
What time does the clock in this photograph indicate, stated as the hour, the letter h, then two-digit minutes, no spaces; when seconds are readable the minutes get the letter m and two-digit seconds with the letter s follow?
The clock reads 10h57
